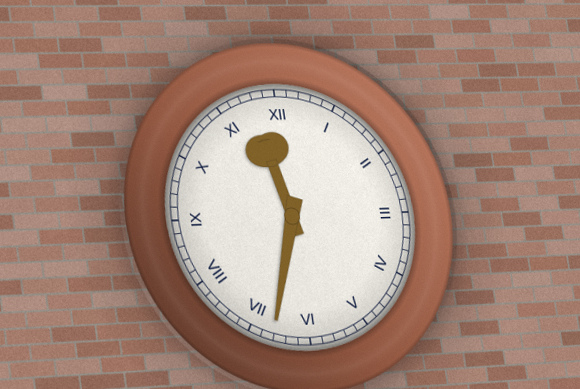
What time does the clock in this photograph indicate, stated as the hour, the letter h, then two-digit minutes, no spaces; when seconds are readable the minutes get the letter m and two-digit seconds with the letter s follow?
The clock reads 11h33
